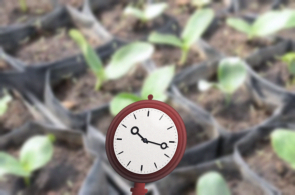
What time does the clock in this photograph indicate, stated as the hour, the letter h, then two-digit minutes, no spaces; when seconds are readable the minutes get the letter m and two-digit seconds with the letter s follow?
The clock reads 10h17
